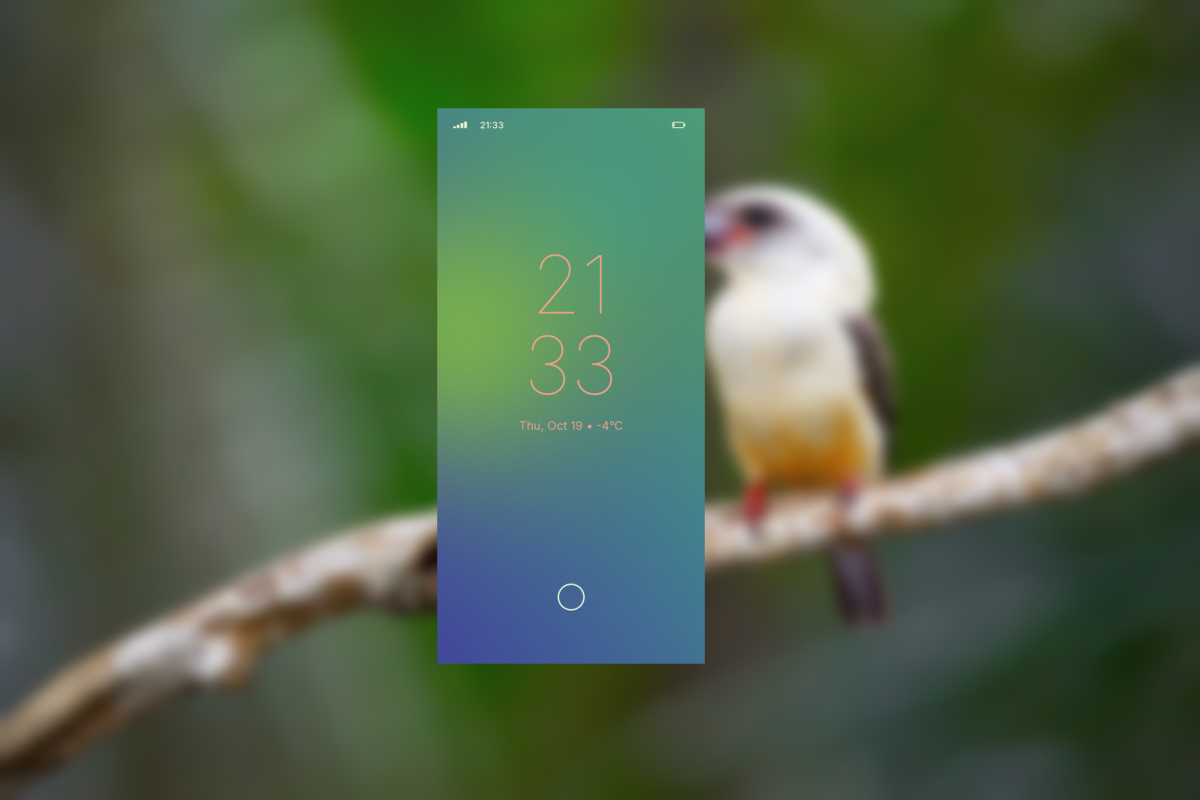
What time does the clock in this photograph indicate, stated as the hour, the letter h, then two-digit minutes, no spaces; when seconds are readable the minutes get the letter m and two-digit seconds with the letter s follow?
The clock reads 21h33
